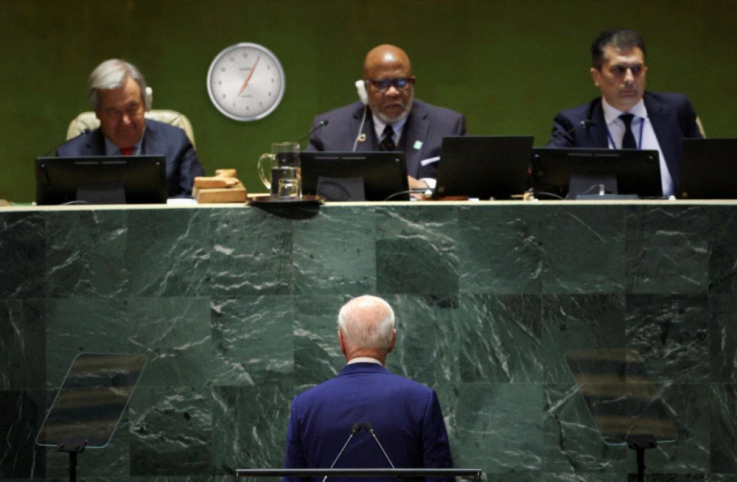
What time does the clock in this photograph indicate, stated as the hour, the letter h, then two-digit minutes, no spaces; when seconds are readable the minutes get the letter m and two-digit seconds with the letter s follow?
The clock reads 7h05
